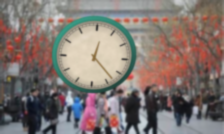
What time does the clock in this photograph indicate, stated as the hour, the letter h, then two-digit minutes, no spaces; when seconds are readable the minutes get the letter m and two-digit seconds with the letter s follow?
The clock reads 12h23
